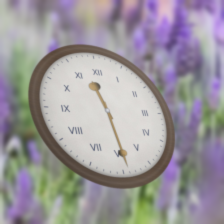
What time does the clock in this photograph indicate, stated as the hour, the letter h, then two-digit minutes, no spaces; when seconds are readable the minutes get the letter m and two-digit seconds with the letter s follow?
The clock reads 11h29
